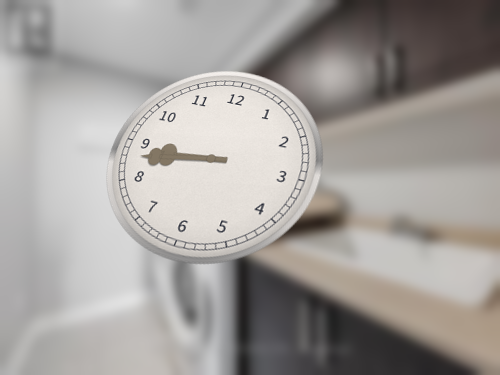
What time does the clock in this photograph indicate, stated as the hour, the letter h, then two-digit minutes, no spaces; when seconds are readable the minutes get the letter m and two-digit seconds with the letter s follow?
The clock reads 8h43
